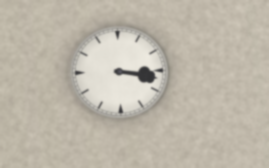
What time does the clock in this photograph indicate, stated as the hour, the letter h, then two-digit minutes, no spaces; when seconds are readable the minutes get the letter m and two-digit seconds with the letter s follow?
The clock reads 3h17
